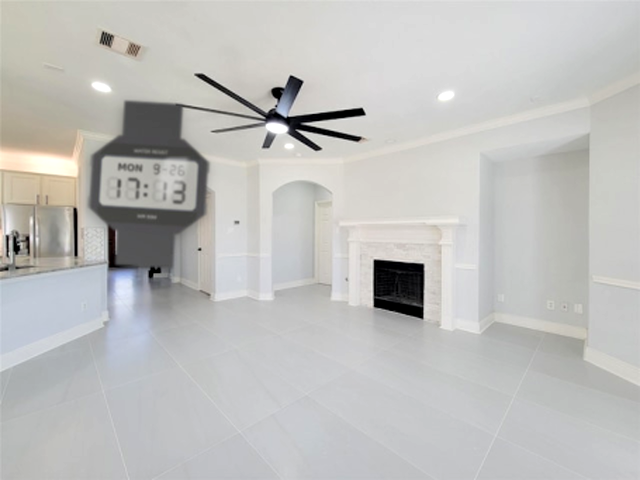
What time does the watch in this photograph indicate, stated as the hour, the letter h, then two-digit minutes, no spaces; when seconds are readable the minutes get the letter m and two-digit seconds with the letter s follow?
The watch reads 17h13
